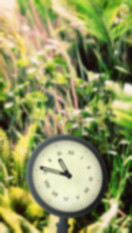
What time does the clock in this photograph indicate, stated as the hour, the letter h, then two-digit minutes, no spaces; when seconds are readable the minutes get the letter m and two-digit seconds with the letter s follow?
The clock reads 10h46
